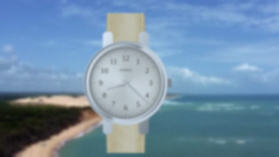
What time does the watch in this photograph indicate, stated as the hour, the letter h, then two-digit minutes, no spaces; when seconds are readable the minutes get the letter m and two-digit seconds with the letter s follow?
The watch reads 8h22
